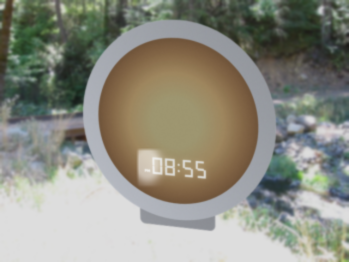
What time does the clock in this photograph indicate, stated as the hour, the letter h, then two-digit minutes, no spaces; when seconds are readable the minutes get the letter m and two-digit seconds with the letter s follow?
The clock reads 8h55
